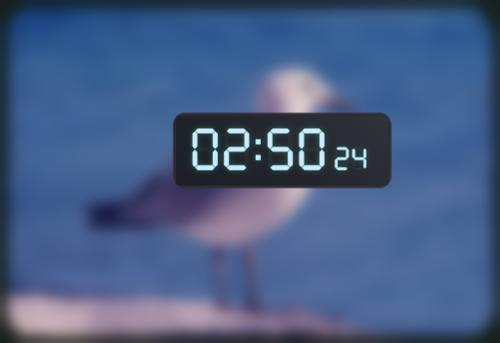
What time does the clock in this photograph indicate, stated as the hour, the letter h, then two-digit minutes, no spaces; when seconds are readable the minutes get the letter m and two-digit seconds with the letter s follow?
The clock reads 2h50m24s
